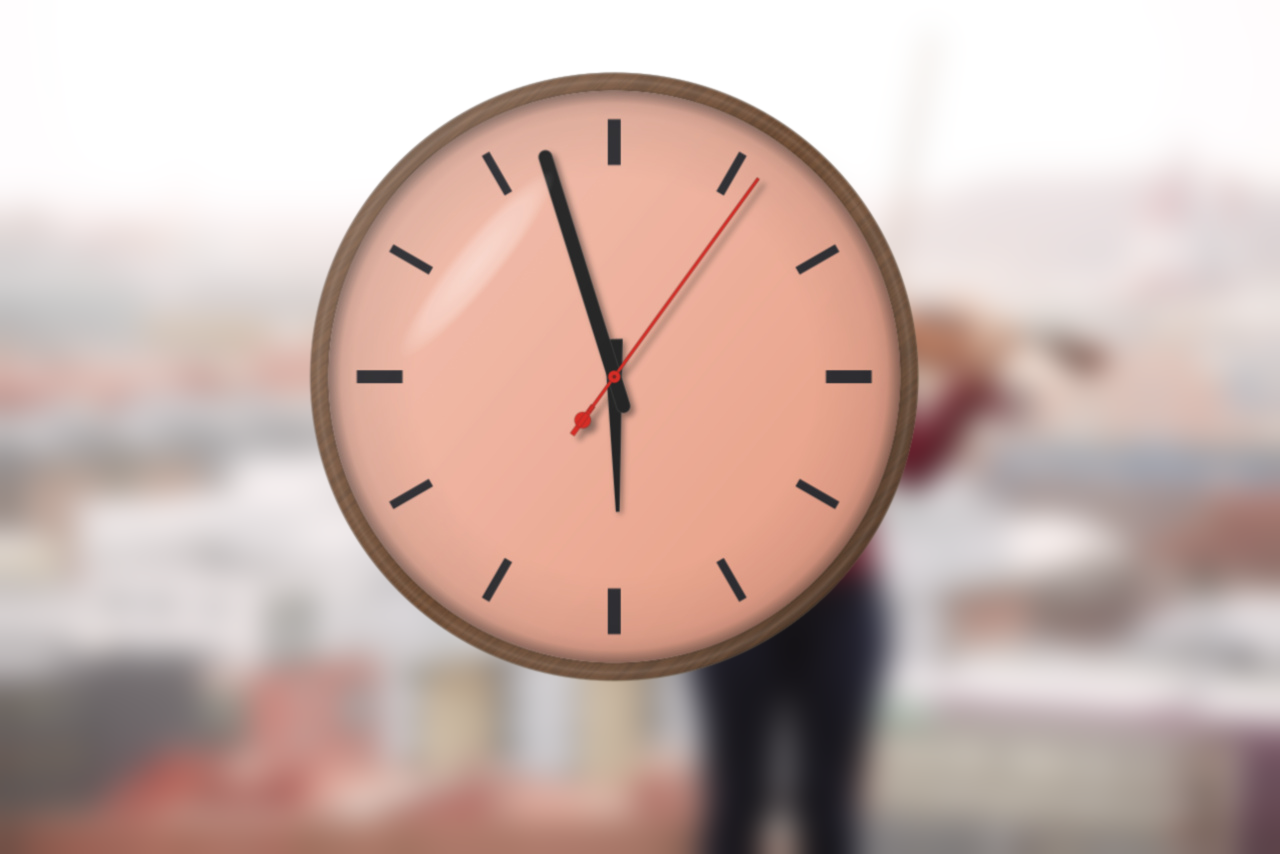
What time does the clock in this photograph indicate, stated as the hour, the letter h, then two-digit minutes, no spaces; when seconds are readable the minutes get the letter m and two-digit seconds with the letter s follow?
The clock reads 5h57m06s
